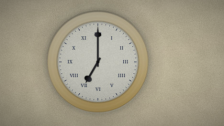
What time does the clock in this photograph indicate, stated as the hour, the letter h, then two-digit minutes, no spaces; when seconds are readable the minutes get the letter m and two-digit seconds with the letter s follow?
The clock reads 7h00
